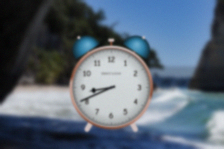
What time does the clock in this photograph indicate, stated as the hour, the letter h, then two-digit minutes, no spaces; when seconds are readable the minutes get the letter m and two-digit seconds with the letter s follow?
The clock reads 8h41
